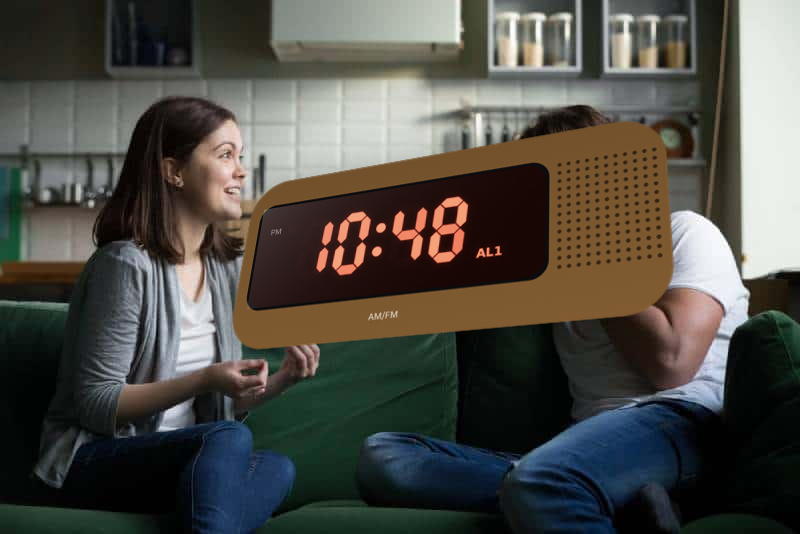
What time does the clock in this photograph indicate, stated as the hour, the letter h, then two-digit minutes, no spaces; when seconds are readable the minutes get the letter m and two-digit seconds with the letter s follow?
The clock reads 10h48
